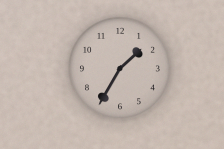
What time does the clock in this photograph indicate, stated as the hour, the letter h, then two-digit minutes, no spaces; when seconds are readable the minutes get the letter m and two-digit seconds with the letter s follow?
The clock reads 1h35
